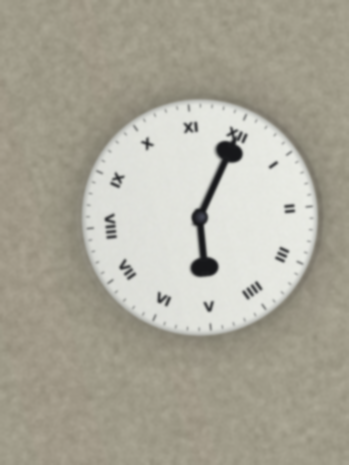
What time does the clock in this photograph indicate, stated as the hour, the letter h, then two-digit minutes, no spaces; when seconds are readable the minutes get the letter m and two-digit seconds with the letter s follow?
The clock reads 5h00
